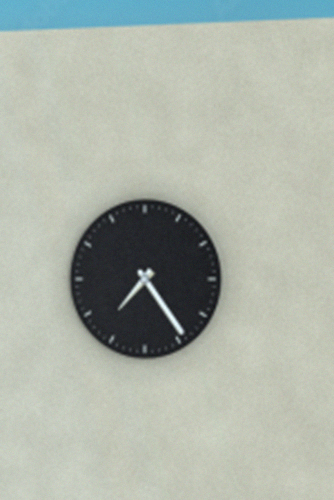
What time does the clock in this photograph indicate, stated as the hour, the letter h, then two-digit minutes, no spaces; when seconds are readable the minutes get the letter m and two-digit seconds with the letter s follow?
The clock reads 7h24
